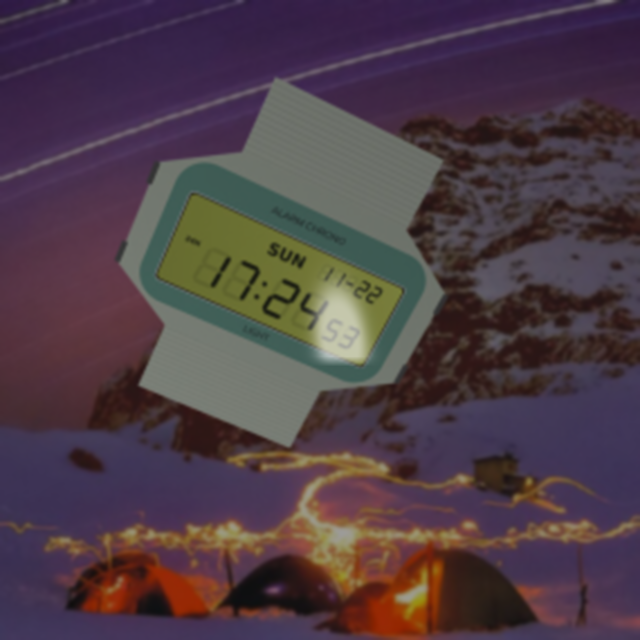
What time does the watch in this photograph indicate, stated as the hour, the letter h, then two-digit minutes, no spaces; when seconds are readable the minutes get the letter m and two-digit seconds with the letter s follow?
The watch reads 17h24m53s
